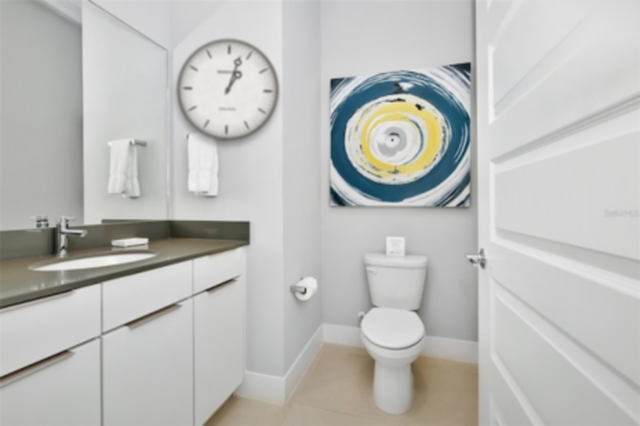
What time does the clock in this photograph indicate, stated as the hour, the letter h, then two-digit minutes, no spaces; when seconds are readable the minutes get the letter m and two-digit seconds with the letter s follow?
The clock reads 1h03
